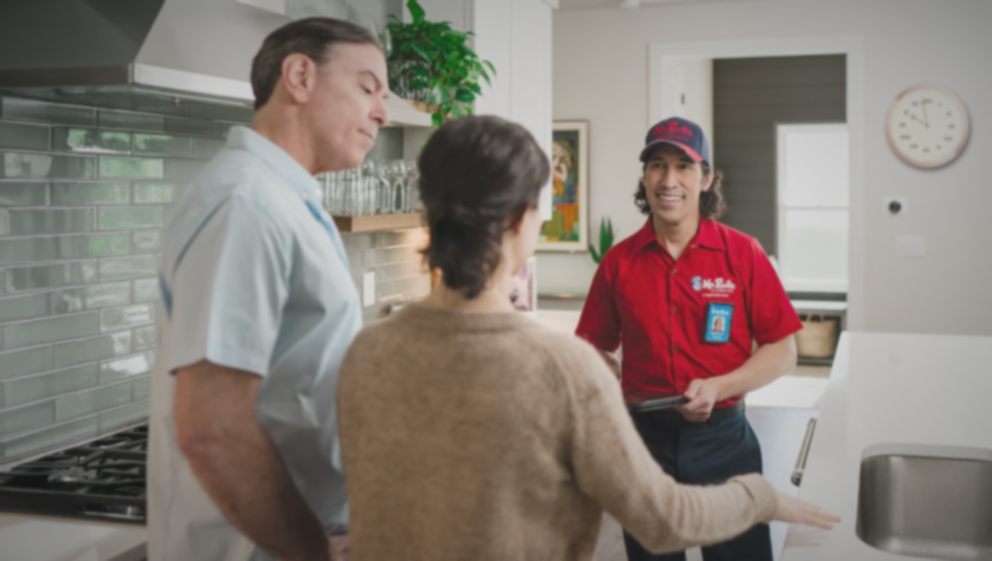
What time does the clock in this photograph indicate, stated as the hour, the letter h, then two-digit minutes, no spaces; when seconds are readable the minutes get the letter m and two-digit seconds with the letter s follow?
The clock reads 9h58
